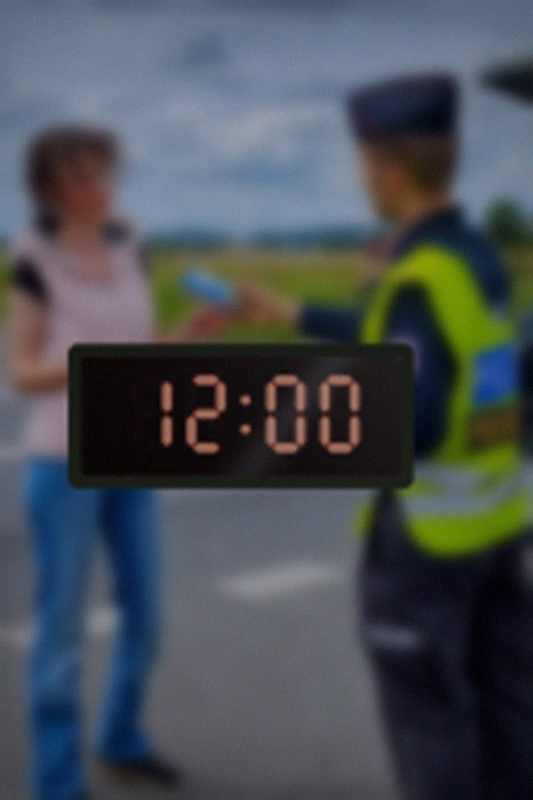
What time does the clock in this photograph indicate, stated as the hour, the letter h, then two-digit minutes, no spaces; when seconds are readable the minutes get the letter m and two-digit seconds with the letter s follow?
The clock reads 12h00
